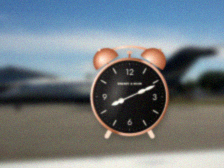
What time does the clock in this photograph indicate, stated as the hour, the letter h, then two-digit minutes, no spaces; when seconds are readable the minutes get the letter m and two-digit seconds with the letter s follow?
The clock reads 8h11
